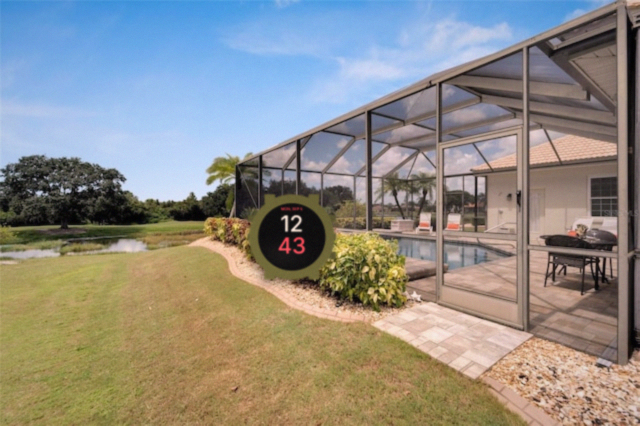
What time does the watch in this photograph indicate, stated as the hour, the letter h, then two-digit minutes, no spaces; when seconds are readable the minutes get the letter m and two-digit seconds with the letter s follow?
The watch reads 12h43
